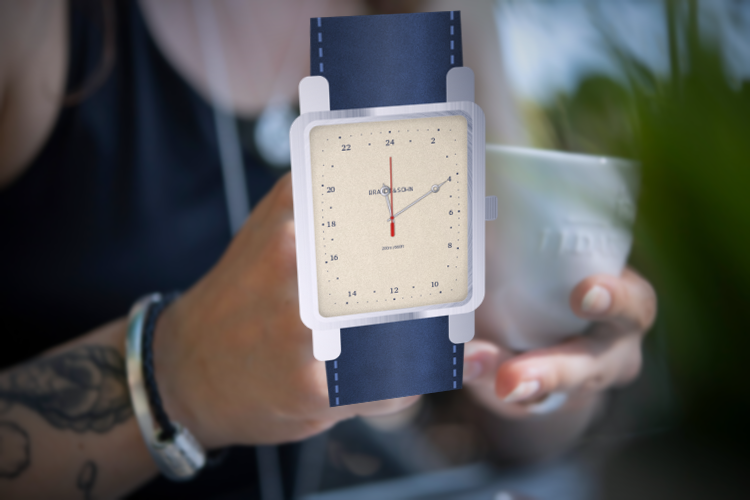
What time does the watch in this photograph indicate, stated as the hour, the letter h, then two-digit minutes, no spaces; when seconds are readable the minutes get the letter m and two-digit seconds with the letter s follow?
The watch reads 23h10m00s
